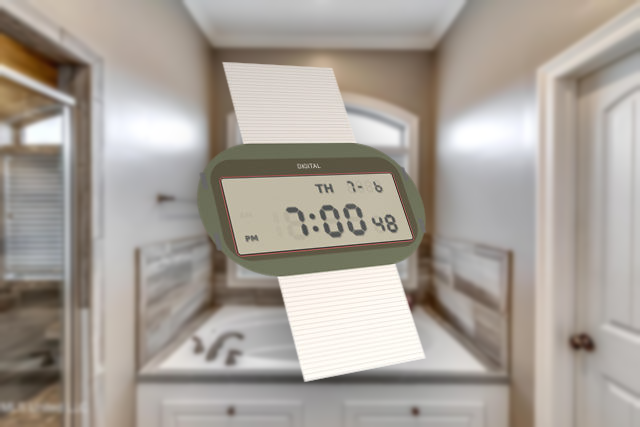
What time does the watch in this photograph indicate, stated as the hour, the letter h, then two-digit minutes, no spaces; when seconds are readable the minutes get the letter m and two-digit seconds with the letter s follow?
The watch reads 7h00m48s
